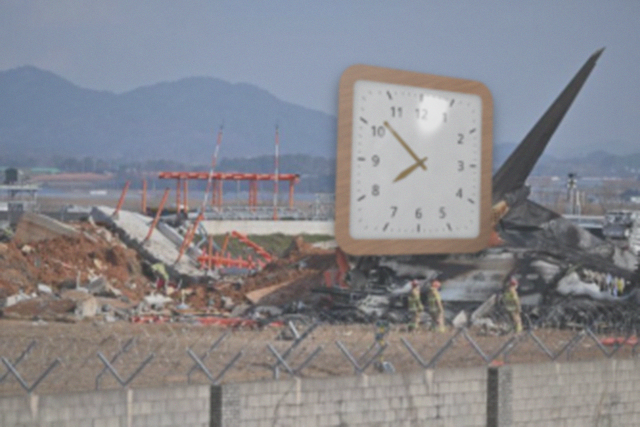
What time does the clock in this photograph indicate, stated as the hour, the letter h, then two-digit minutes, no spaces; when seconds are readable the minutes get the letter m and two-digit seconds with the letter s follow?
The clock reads 7h52
